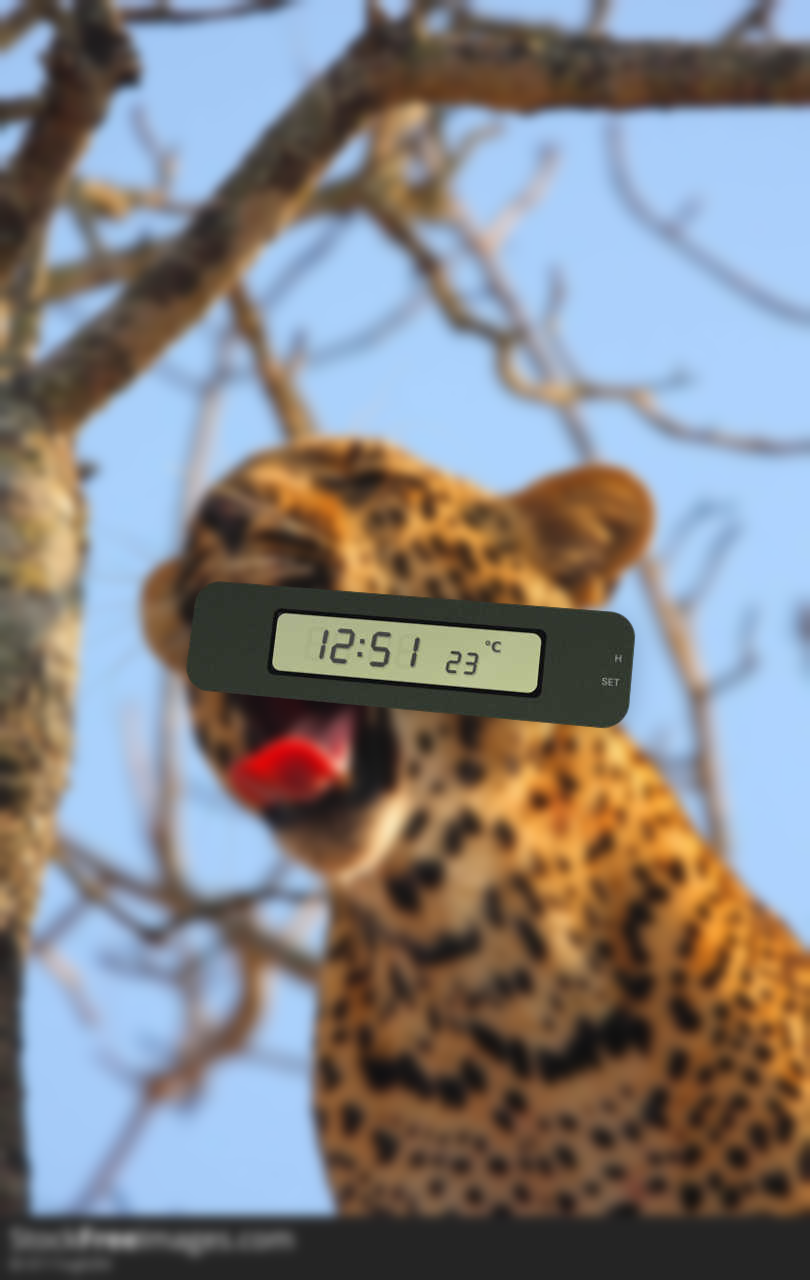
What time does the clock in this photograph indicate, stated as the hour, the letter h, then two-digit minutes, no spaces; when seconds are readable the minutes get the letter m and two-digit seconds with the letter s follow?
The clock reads 12h51
